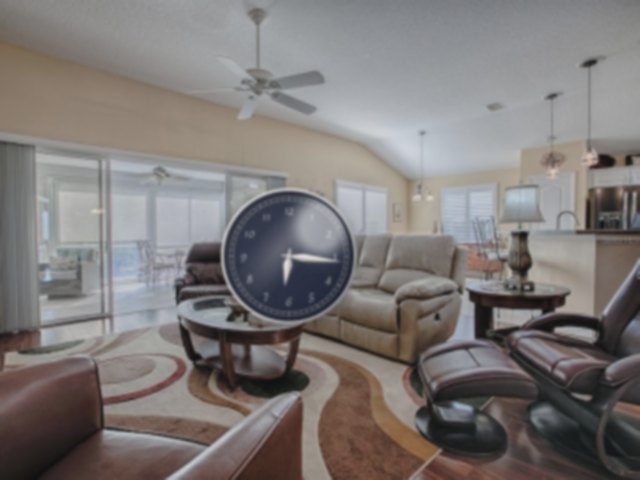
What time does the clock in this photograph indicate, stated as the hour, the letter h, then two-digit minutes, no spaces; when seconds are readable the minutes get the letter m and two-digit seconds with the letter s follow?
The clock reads 6h16
